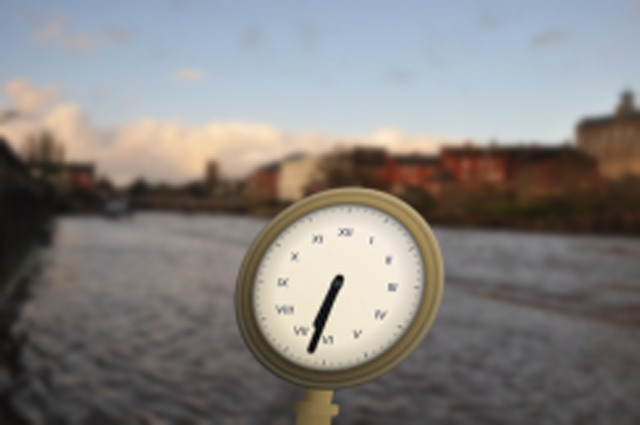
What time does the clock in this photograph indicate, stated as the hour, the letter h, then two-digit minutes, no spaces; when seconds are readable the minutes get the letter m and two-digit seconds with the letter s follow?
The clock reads 6h32
